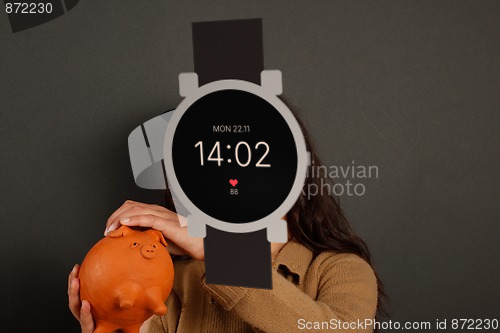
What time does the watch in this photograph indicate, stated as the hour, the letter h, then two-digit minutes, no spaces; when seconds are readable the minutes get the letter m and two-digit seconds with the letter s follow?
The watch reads 14h02
